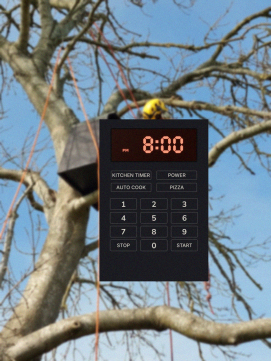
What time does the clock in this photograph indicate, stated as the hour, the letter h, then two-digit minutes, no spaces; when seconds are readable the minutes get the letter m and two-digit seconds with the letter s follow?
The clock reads 8h00
